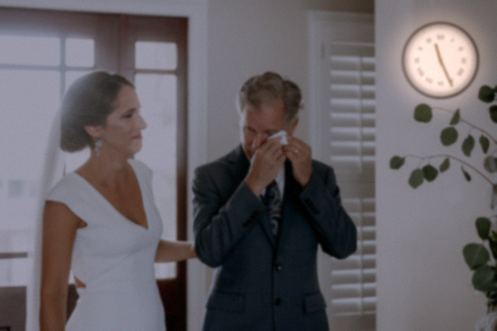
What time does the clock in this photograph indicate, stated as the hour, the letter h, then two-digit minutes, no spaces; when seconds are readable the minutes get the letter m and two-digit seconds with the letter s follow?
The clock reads 11h26
